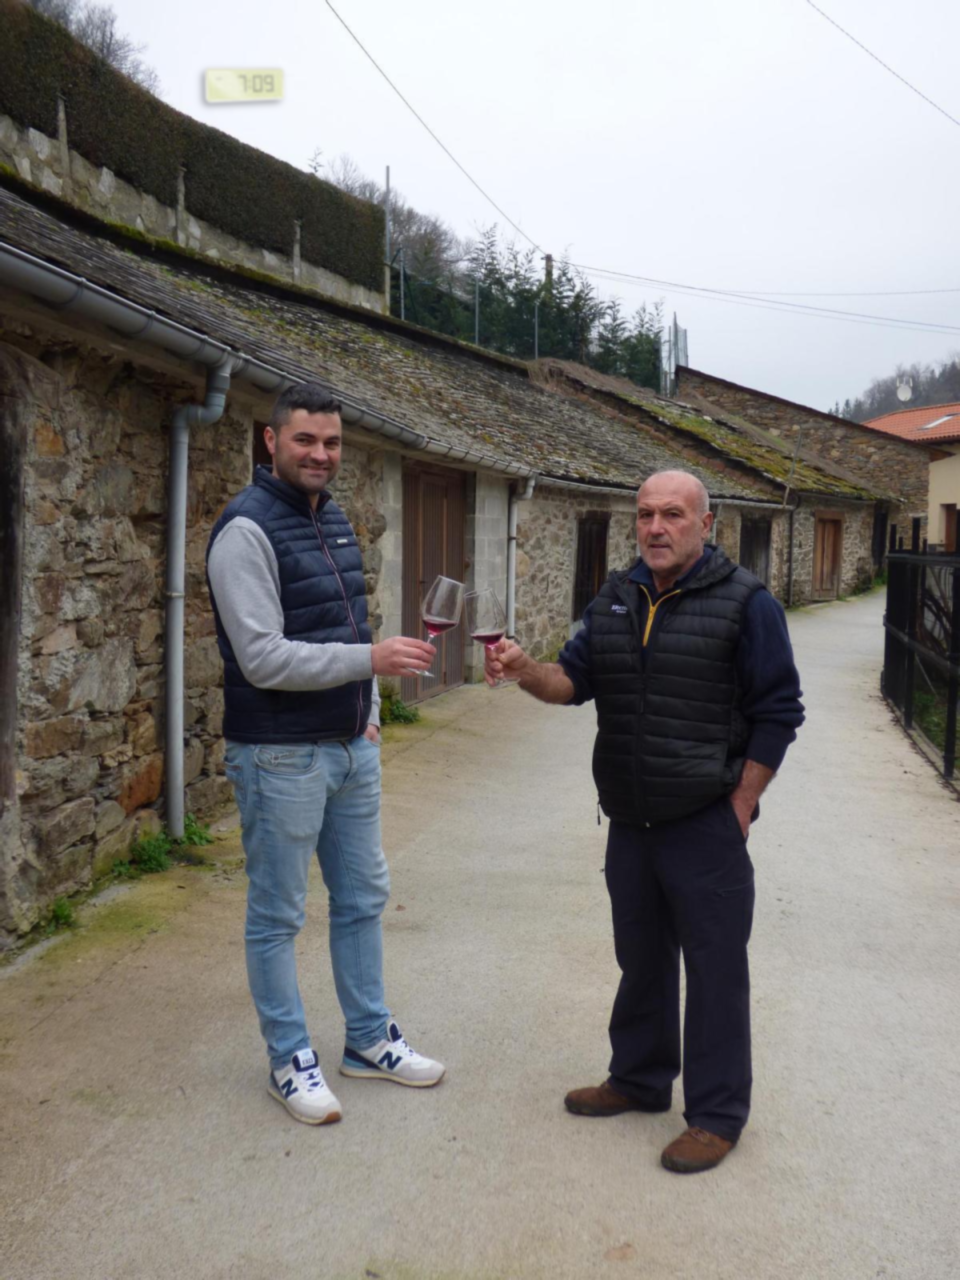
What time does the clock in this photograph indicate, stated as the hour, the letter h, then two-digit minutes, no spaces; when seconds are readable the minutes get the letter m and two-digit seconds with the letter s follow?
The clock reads 7h09
